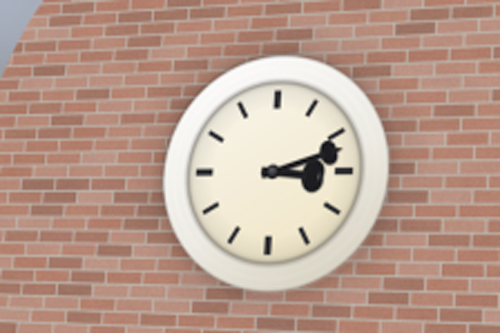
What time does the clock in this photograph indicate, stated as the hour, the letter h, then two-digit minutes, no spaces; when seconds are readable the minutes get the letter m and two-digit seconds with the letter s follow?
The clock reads 3h12
